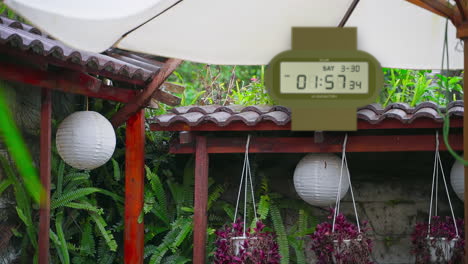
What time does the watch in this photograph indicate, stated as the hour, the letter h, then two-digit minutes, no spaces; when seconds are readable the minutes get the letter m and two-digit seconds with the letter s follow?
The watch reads 1h57
